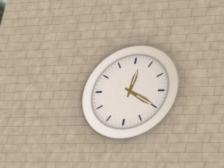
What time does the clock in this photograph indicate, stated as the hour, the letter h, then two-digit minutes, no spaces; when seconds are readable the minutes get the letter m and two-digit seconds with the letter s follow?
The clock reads 12h20
